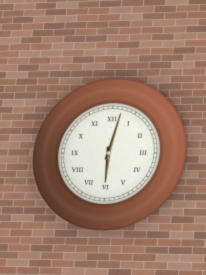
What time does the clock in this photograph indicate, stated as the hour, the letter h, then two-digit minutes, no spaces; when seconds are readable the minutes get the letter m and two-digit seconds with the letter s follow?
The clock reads 6h02
